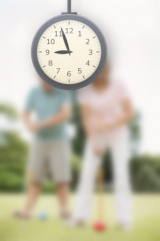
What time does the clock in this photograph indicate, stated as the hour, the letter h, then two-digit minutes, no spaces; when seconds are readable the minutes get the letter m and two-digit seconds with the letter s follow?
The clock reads 8h57
